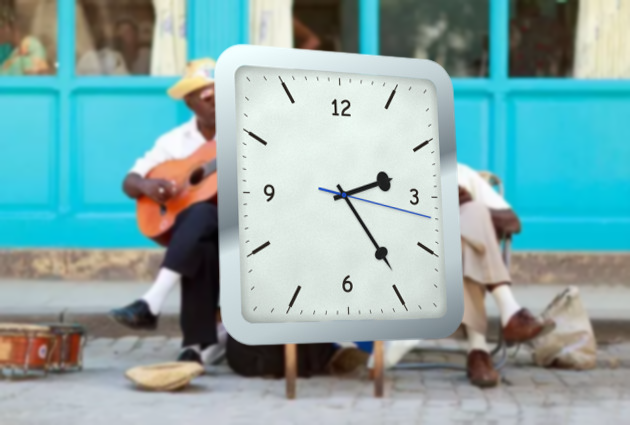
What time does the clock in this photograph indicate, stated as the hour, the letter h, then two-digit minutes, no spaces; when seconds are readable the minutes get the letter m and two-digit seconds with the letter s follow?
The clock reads 2h24m17s
